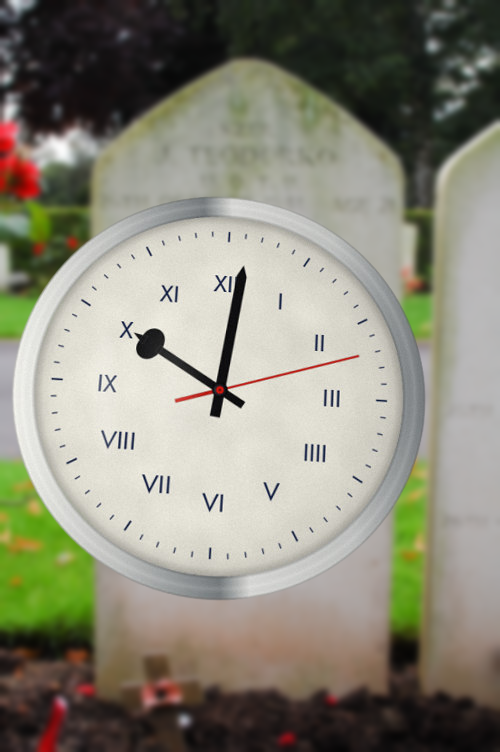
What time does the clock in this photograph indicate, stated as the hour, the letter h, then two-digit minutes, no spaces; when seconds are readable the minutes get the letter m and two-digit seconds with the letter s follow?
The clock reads 10h01m12s
